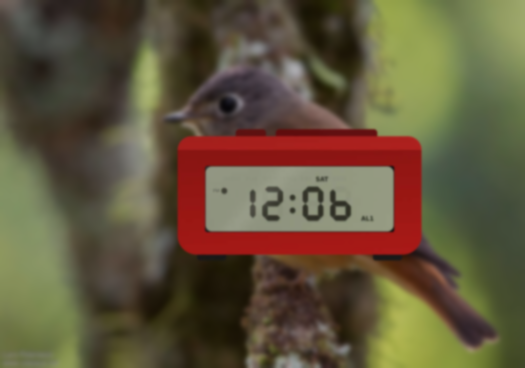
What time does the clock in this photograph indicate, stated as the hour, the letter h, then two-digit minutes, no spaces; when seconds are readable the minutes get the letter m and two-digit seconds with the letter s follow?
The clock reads 12h06
